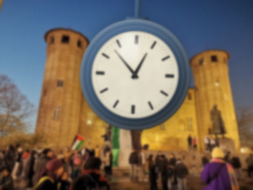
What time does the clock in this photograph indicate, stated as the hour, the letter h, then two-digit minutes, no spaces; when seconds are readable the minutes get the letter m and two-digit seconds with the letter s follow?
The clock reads 12h53
